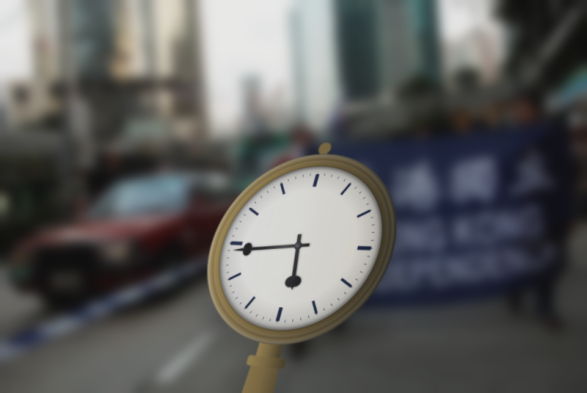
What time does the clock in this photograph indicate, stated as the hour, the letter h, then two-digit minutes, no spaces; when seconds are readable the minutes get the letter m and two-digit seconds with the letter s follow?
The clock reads 5h44
